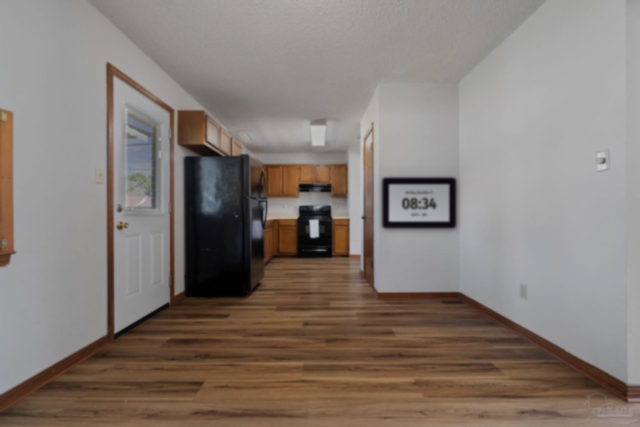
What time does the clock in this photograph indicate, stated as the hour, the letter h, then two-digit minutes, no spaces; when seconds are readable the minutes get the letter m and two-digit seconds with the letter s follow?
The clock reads 8h34
